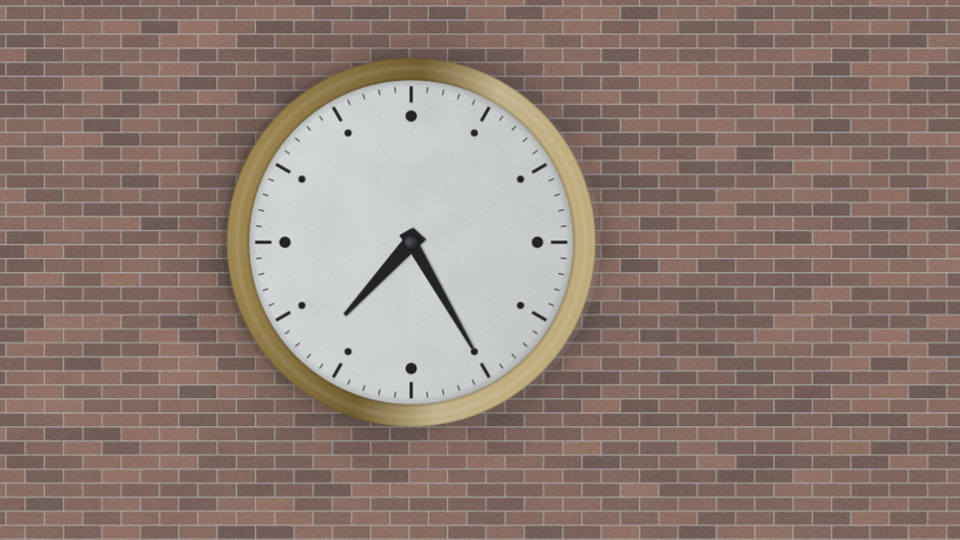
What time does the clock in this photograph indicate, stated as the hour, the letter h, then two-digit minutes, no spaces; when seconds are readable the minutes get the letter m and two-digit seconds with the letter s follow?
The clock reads 7h25
